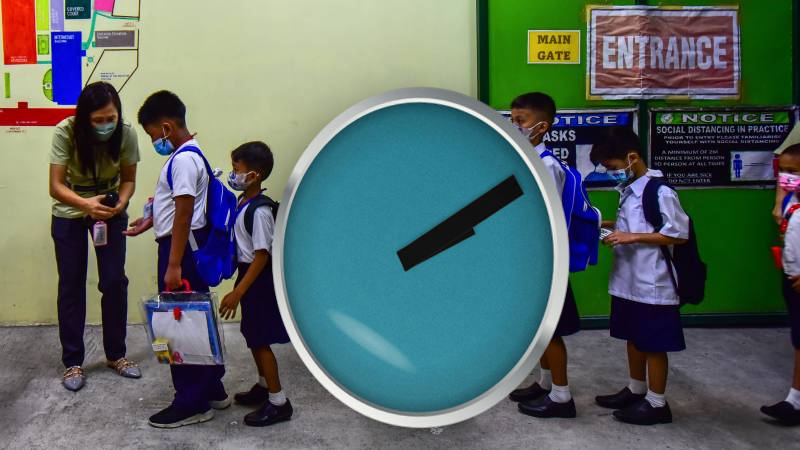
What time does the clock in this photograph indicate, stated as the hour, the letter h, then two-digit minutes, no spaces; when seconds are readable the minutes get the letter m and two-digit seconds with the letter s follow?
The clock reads 2h10
